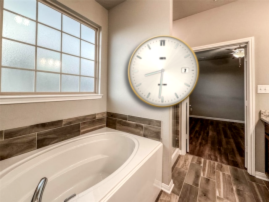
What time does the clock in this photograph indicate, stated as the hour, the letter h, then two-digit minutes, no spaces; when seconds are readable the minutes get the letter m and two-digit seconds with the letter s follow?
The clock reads 8h31
